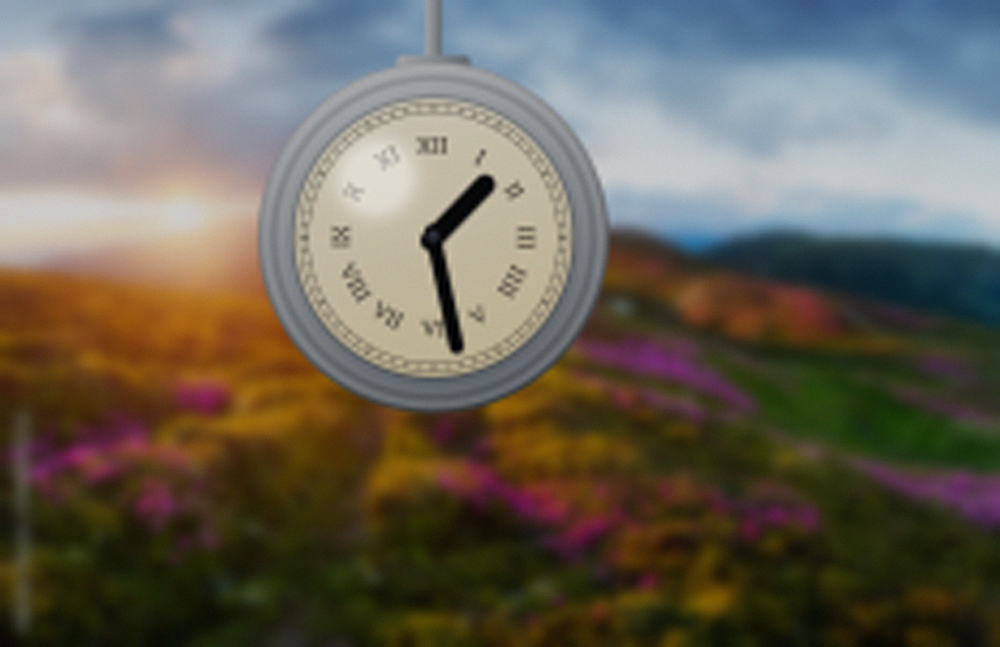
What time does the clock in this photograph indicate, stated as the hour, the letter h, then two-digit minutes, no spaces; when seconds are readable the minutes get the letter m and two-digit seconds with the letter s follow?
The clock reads 1h28
